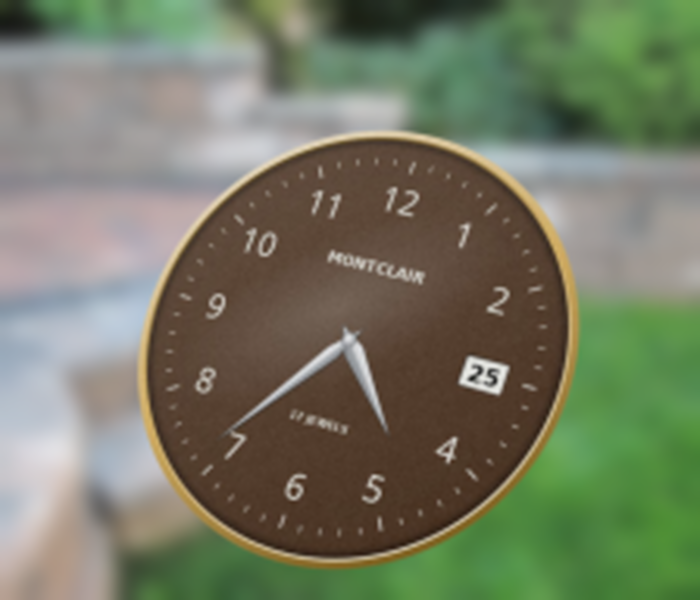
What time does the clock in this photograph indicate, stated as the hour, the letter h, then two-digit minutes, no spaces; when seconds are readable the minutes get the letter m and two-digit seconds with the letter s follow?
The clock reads 4h36
